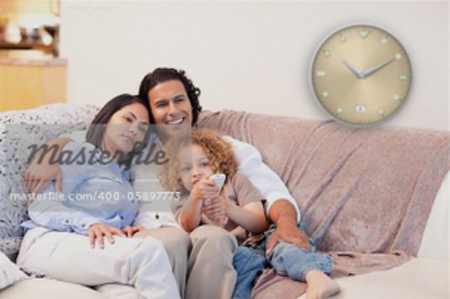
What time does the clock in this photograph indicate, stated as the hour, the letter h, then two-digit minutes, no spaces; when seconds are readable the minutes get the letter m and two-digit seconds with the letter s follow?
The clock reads 10h10
